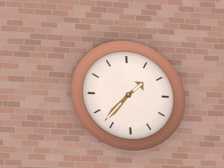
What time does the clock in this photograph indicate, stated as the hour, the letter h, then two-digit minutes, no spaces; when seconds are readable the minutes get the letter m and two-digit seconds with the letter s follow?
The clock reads 1h37
